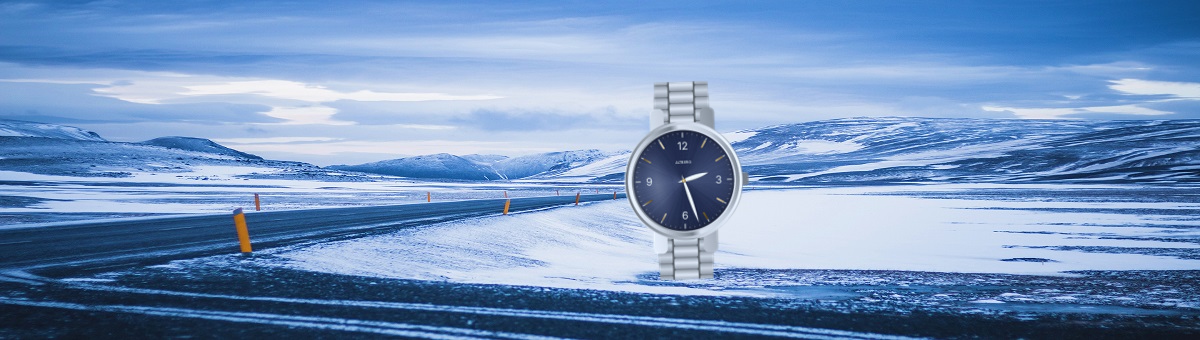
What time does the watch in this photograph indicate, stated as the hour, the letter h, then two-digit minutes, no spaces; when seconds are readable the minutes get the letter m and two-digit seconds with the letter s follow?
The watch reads 2h27
